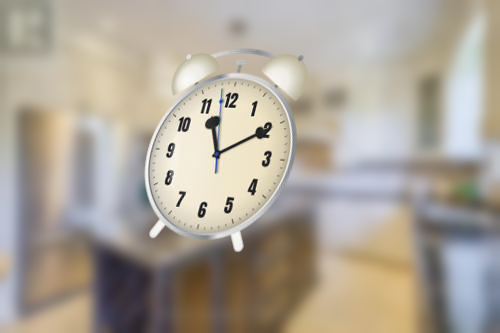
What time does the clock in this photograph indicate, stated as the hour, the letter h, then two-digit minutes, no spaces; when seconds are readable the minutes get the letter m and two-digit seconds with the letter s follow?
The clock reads 11h09m58s
